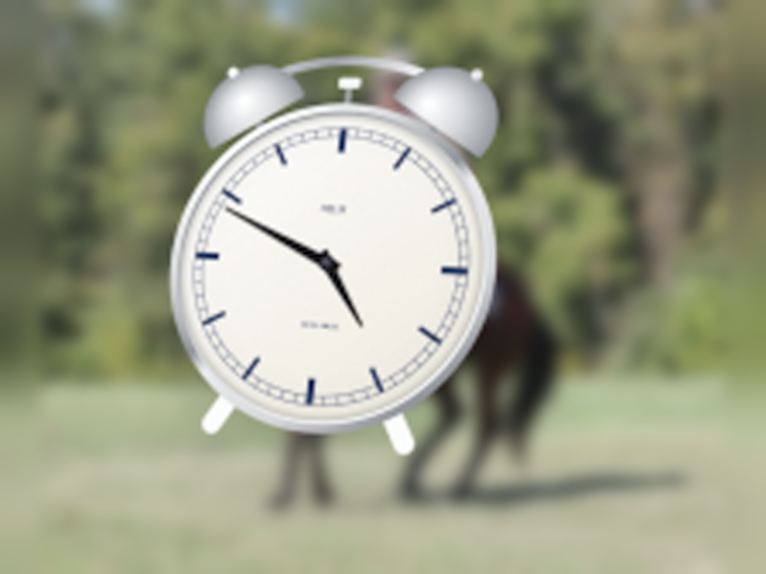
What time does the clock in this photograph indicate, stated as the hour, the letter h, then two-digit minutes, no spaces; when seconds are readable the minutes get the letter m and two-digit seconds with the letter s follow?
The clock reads 4h49
